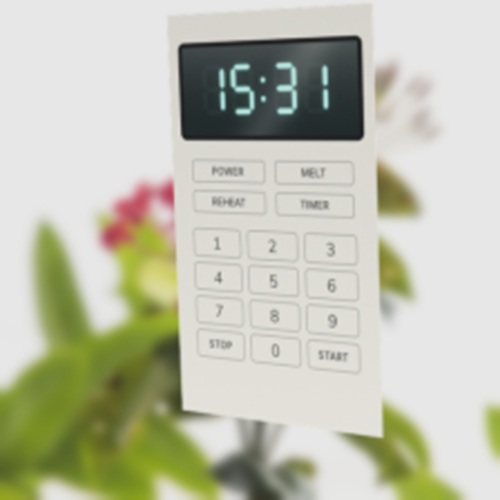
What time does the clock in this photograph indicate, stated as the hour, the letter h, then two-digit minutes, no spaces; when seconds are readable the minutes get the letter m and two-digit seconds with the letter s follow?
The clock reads 15h31
